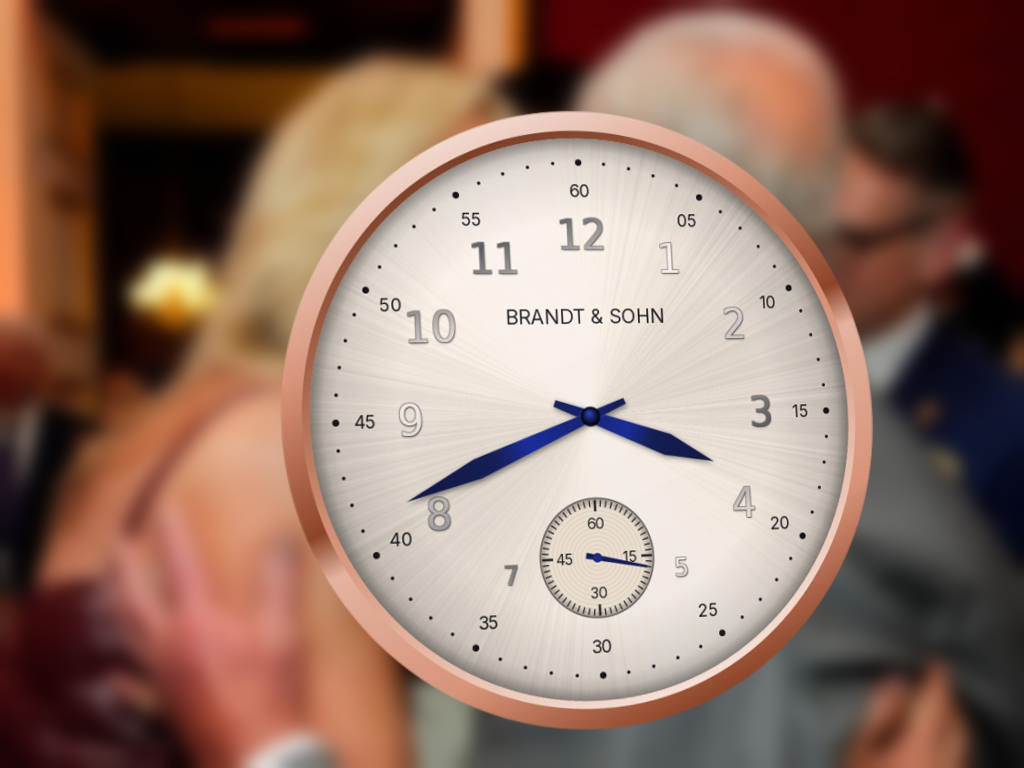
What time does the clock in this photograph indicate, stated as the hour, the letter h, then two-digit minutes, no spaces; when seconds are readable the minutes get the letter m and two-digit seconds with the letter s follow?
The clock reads 3h41m17s
